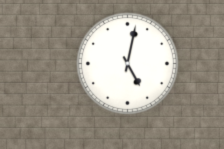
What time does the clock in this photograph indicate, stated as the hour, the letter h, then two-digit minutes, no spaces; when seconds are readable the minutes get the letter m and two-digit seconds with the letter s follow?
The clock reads 5h02
